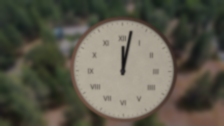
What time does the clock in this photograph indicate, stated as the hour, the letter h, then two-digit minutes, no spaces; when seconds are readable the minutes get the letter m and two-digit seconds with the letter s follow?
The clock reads 12h02
